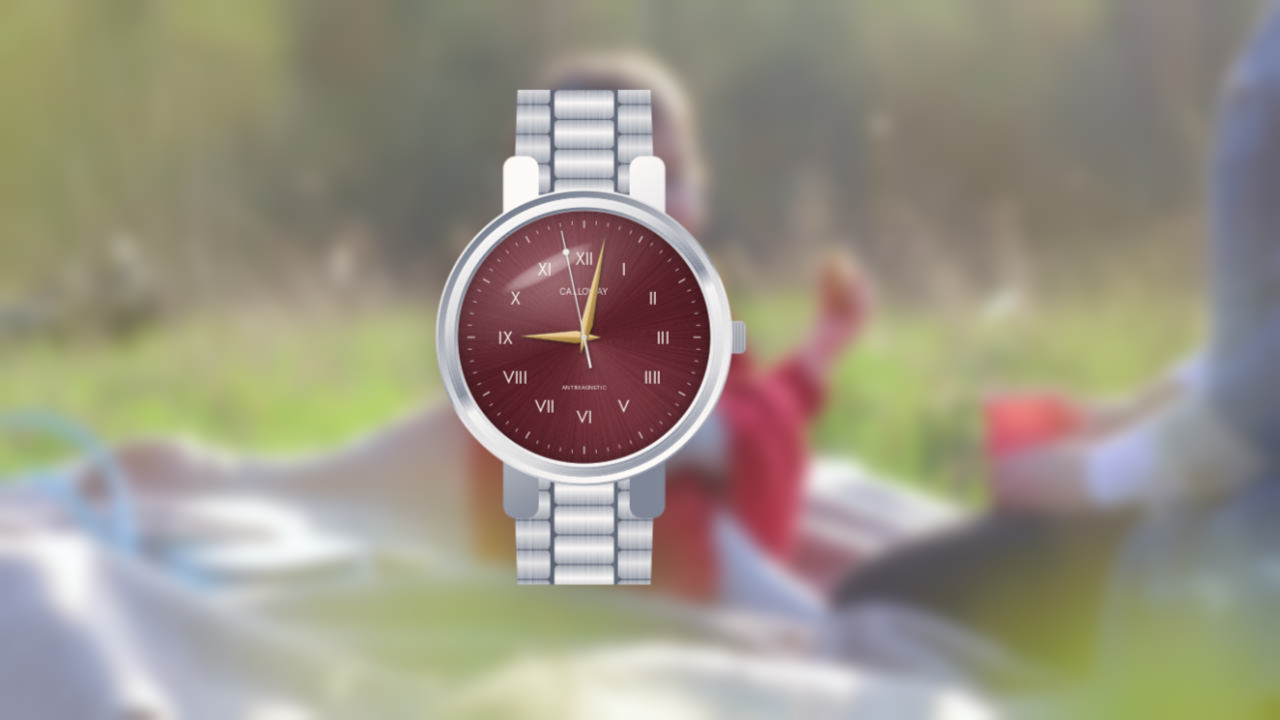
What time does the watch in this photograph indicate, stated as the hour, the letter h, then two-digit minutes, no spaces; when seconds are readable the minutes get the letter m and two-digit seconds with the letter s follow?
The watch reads 9h01m58s
